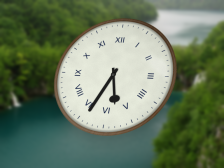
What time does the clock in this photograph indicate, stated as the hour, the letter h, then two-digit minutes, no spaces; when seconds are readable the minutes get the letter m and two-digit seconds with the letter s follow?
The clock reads 5h34
